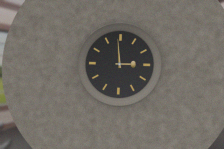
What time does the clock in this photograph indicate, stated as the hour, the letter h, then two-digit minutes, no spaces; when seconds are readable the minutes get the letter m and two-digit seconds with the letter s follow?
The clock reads 2h59
